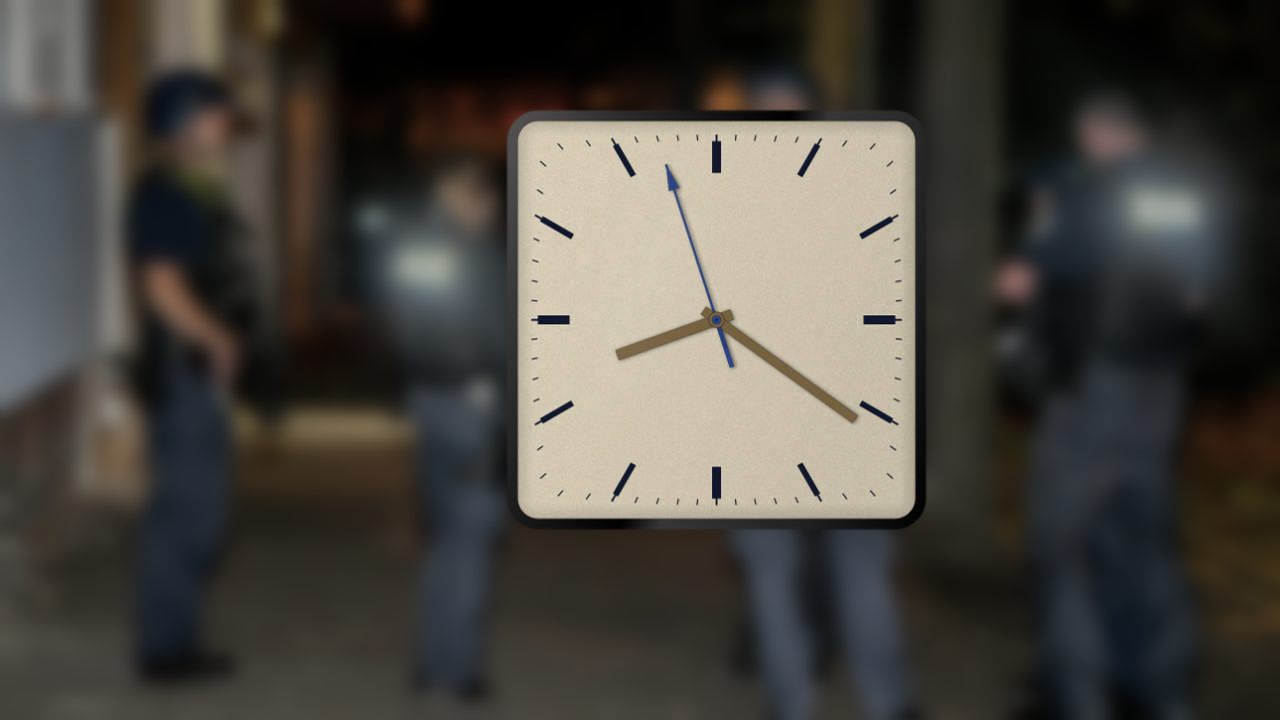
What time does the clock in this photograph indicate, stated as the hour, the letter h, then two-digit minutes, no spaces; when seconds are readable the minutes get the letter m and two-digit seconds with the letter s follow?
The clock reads 8h20m57s
